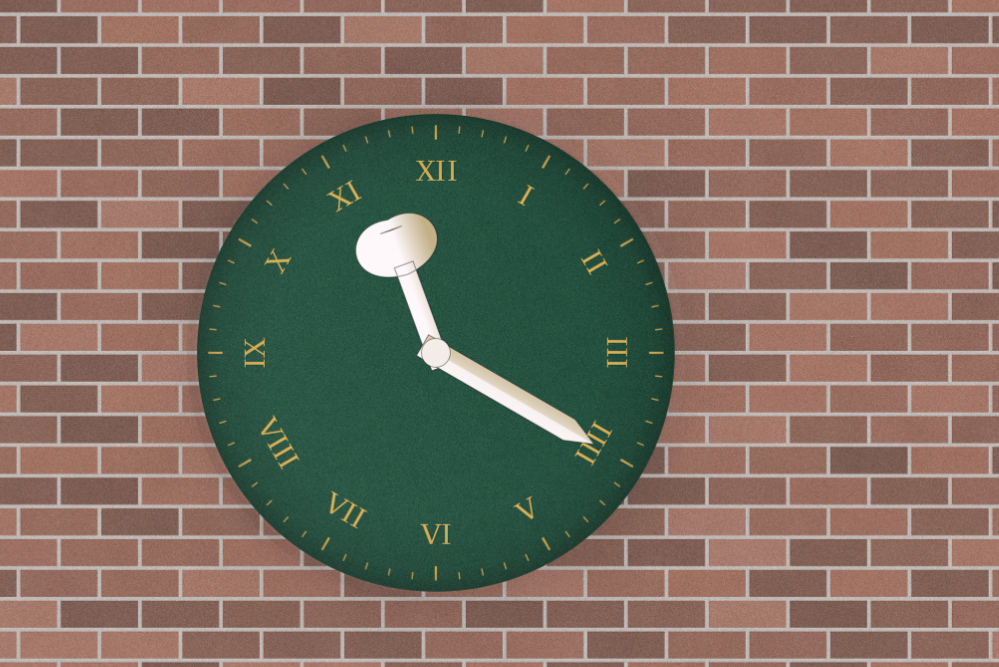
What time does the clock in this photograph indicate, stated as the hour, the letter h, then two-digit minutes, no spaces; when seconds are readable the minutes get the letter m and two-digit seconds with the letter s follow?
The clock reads 11h20
